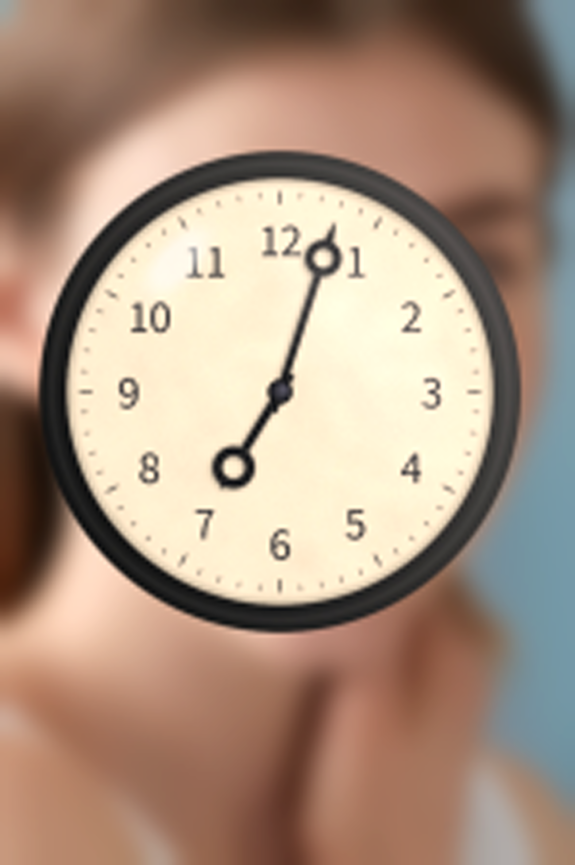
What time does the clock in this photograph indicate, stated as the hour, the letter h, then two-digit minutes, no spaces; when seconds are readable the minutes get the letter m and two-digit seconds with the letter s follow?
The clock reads 7h03
